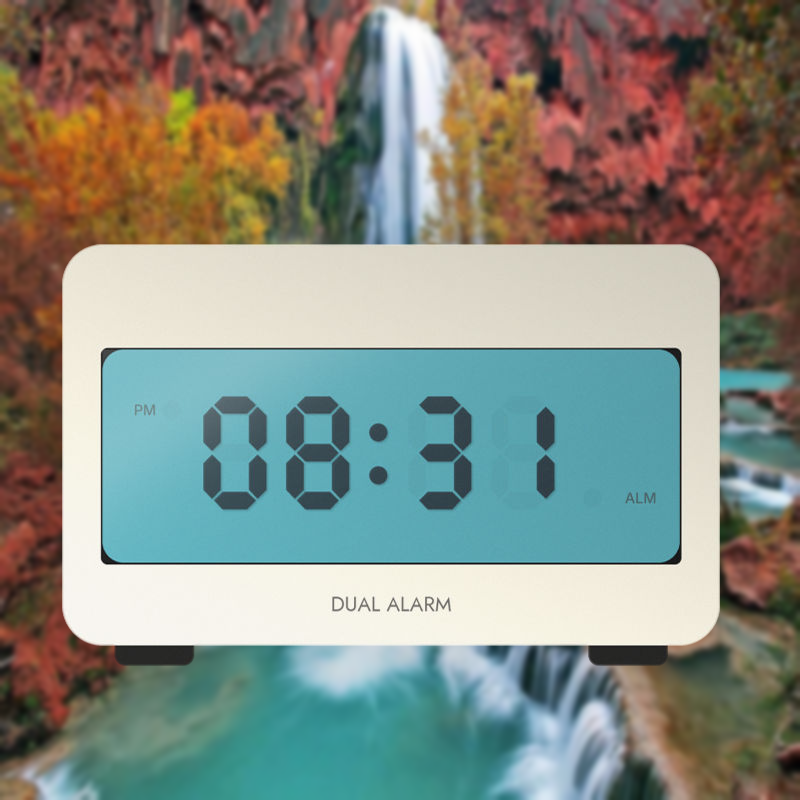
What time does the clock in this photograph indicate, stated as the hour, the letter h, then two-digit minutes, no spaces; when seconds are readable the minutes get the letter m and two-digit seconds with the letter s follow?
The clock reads 8h31
